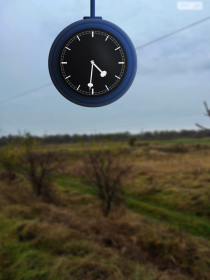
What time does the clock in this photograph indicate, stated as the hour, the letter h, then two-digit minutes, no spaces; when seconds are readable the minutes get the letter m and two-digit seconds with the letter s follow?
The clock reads 4h31
